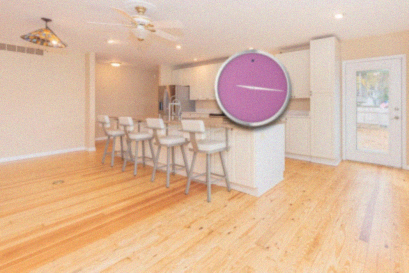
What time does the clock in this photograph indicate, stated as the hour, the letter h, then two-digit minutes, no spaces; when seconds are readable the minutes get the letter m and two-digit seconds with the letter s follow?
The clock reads 9h16
